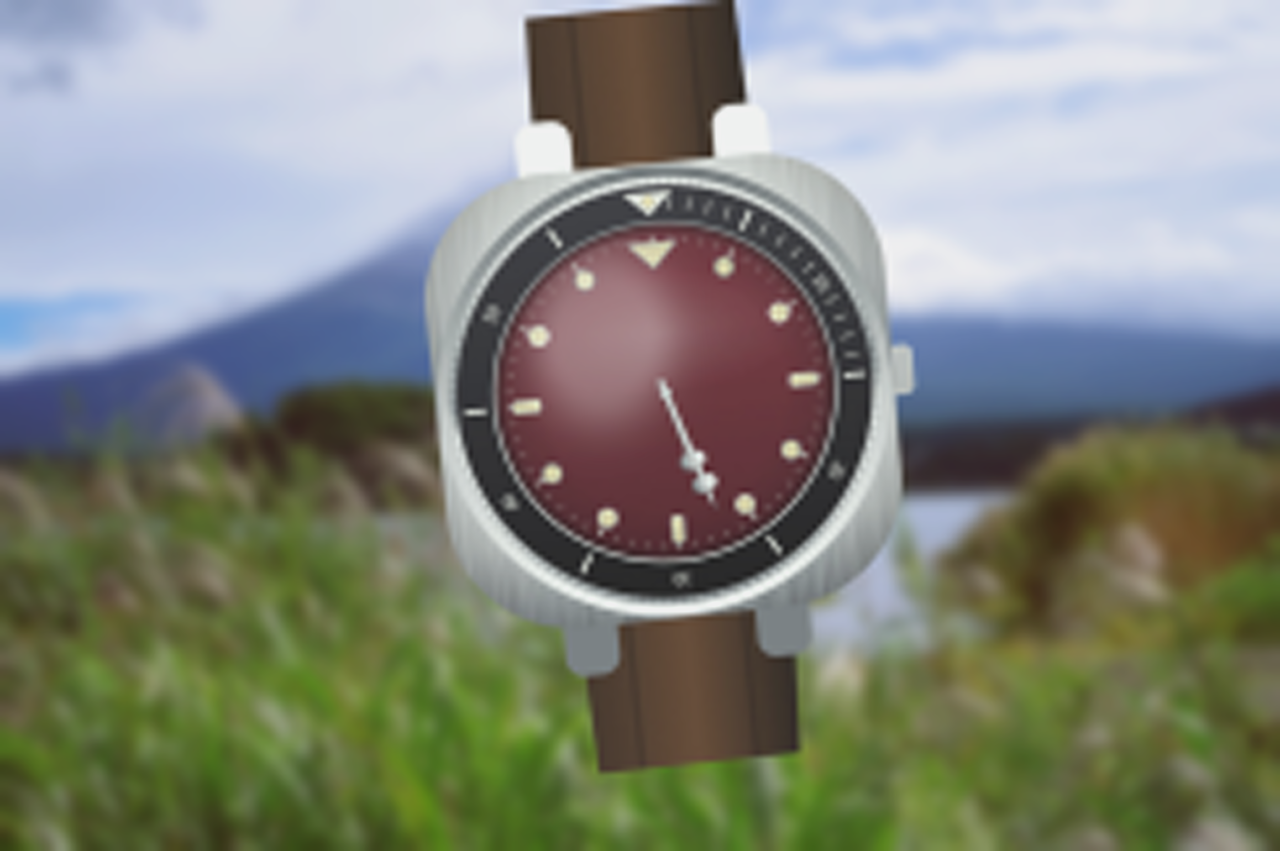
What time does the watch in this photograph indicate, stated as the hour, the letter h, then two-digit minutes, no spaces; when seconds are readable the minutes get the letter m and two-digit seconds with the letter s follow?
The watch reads 5h27
